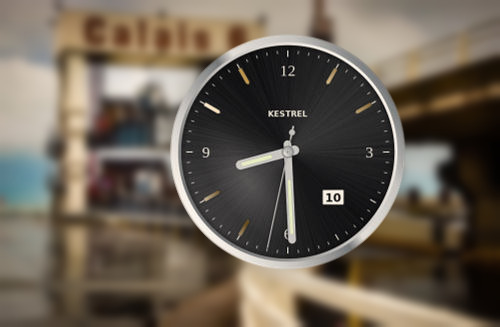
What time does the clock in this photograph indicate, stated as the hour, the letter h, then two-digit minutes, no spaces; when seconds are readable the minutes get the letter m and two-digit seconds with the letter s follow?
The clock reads 8h29m32s
